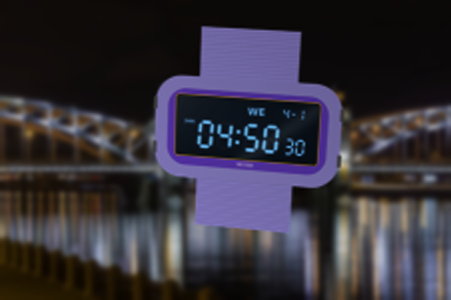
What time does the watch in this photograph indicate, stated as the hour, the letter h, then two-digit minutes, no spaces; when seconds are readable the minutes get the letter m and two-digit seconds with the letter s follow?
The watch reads 4h50m30s
